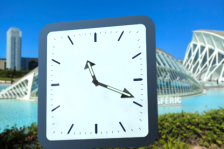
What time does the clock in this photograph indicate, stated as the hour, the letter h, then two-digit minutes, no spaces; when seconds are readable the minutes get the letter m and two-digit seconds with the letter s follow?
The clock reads 11h19
